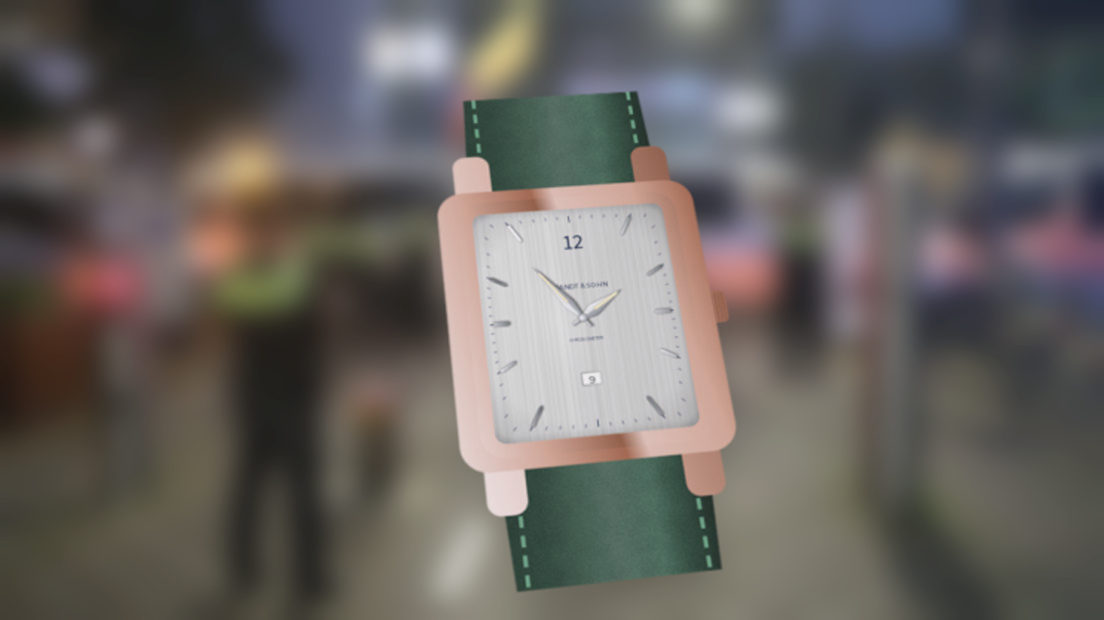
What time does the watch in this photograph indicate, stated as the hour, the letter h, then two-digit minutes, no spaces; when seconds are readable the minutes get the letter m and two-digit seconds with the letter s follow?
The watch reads 1h54
